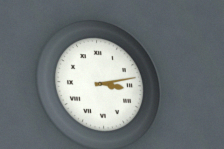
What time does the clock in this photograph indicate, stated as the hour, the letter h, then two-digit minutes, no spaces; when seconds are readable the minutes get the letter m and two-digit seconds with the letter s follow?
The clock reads 3h13
